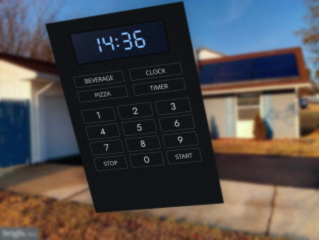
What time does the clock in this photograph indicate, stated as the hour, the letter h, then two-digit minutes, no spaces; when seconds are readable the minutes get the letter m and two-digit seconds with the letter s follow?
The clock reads 14h36
